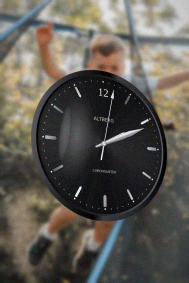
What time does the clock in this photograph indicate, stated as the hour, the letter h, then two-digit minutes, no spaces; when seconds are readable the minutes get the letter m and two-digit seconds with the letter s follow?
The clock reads 2h11m02s
